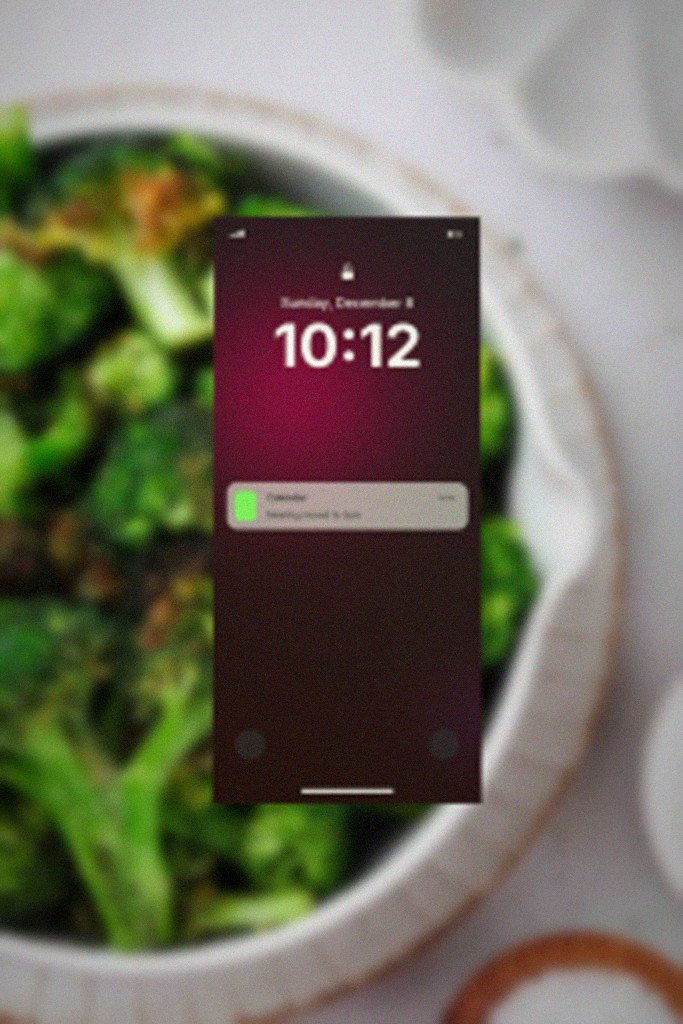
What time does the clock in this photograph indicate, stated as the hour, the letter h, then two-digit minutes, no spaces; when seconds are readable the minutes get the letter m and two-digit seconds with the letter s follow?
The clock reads 10h12
